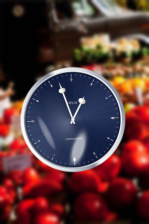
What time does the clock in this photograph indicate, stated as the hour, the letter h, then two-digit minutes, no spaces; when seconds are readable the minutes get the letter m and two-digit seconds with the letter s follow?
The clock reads 12h57
